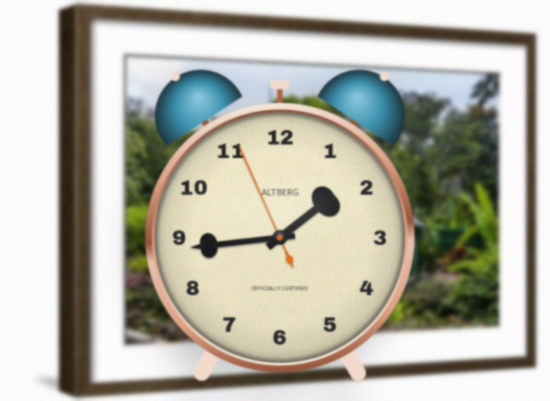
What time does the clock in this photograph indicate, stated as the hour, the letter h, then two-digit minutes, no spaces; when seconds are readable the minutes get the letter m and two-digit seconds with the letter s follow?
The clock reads 1h43m56s
